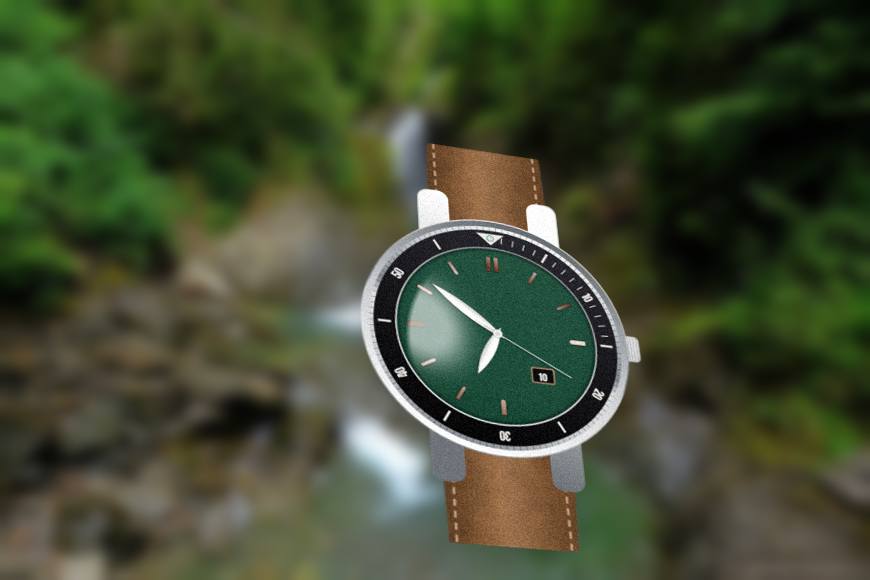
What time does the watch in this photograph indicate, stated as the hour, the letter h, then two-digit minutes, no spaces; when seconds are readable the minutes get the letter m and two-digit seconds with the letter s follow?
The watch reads 6h51m20s
